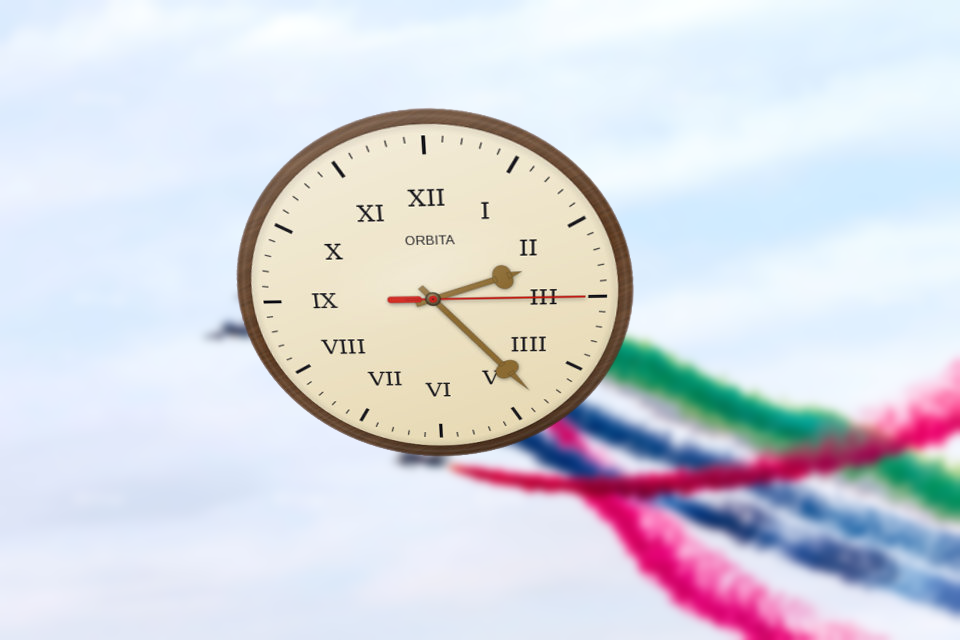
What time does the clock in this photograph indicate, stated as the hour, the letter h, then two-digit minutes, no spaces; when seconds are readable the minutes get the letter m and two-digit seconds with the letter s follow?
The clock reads 2h23m15s
